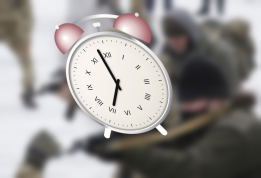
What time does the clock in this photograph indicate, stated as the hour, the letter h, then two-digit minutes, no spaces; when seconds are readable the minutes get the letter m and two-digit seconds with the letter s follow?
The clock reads 6h58
